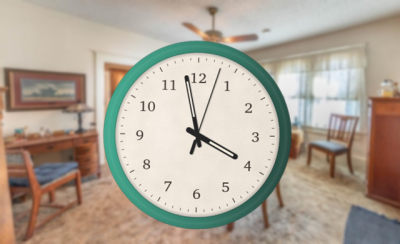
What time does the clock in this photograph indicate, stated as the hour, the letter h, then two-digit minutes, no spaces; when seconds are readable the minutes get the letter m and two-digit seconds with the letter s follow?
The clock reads 3h58m03s
